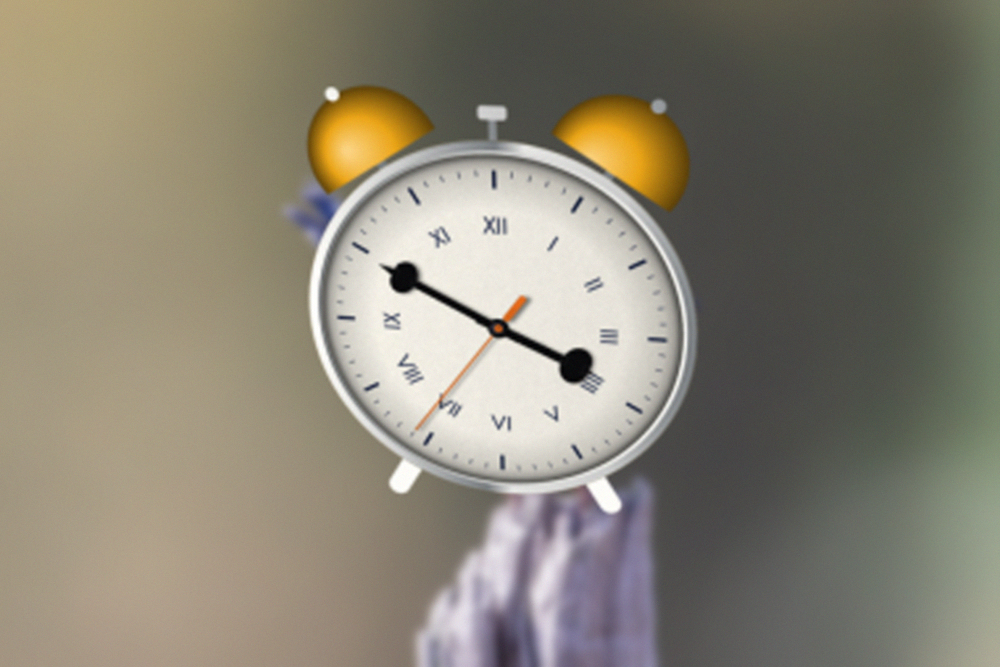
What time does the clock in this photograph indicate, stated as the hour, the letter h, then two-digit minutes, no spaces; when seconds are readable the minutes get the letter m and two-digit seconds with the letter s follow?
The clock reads 3h49m36s
